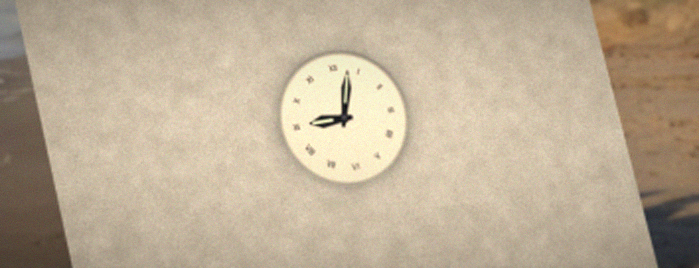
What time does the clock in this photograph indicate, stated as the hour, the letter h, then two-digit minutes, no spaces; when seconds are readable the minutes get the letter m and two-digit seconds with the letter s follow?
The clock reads 9h03
